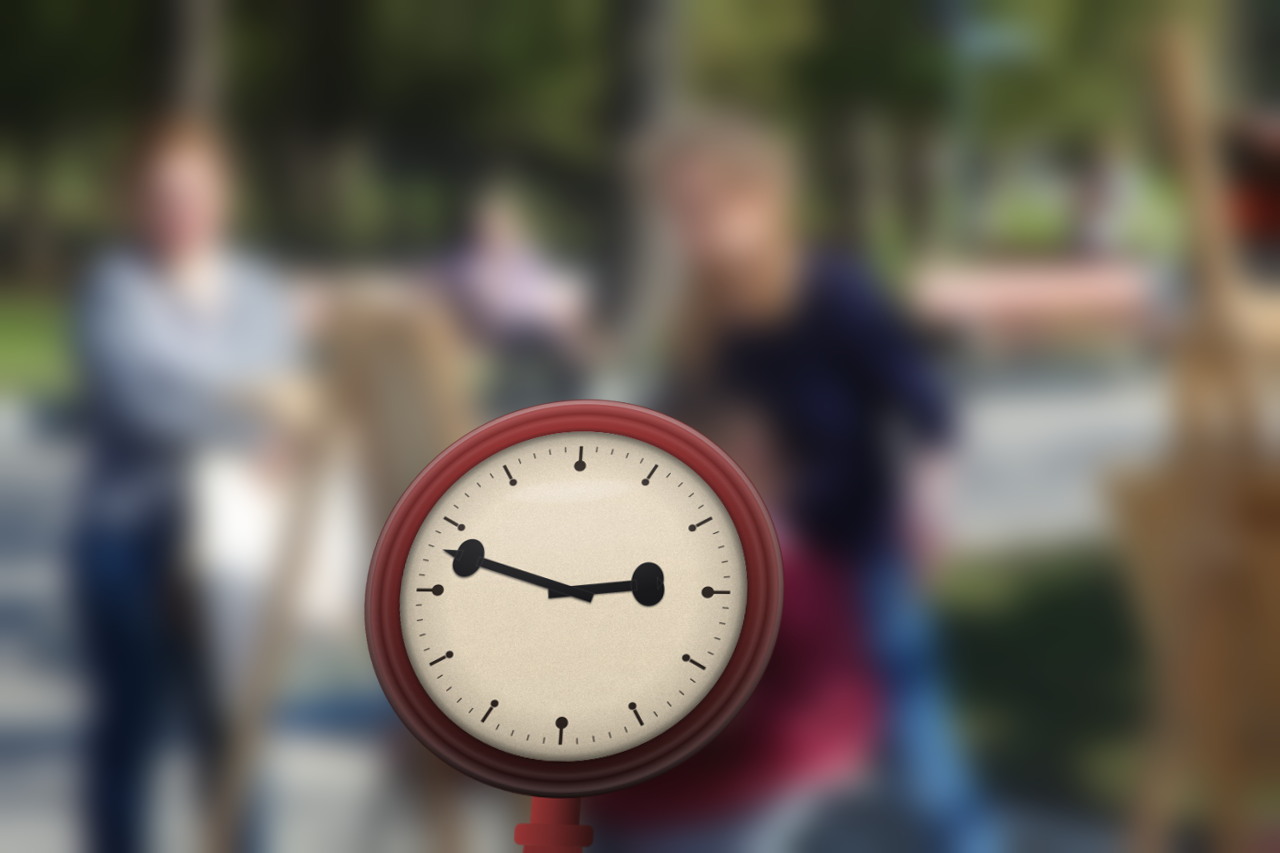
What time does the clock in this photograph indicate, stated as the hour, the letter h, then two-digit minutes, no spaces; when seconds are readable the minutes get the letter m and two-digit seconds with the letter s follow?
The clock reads 2h48
